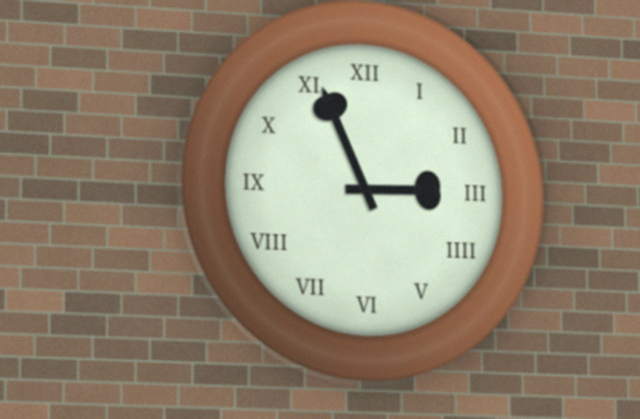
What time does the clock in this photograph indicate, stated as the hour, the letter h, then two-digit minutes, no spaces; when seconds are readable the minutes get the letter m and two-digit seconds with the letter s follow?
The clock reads 2h56
